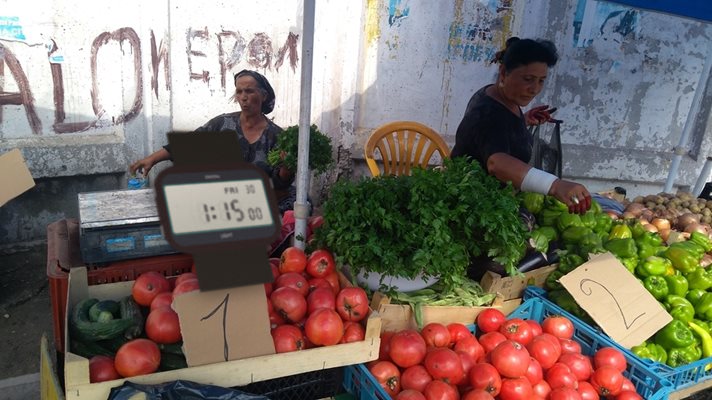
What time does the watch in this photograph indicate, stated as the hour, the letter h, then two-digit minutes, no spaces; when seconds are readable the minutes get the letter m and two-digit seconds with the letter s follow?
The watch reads 1h15m00s
